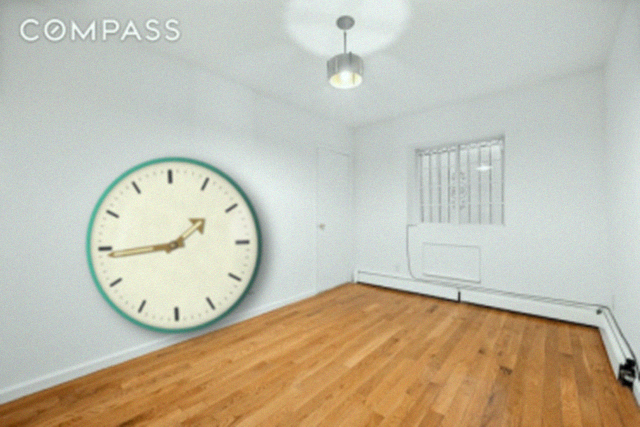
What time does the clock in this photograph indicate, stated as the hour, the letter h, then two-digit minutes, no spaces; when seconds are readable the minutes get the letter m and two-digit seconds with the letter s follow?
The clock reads 1h44
